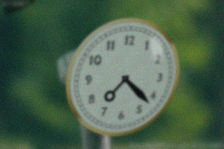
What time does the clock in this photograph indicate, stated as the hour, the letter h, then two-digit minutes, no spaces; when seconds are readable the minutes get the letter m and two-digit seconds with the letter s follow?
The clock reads 7h22
